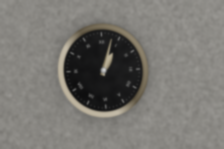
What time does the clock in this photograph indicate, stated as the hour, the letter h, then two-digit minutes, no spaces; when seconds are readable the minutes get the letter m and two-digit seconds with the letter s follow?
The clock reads 1h03
